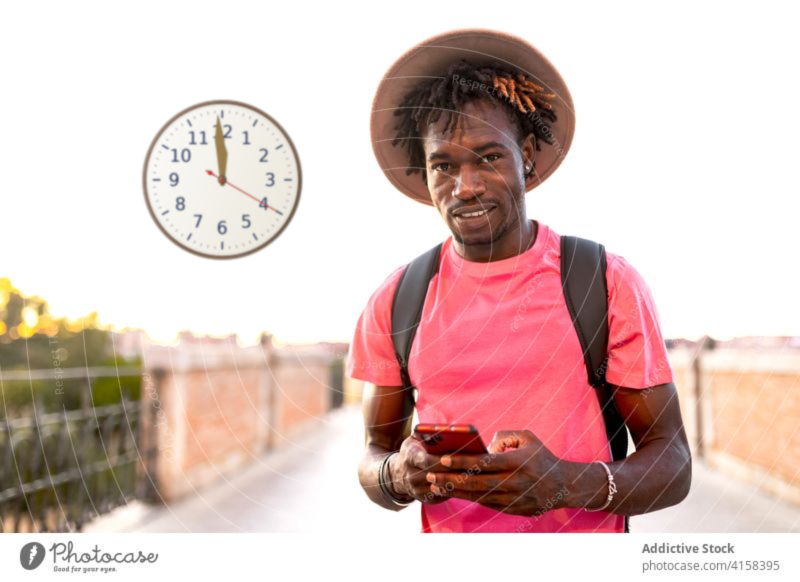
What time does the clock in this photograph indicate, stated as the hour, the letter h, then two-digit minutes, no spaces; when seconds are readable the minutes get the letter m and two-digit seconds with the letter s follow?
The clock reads 11h59m20s
